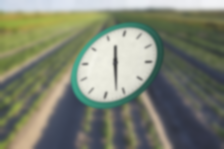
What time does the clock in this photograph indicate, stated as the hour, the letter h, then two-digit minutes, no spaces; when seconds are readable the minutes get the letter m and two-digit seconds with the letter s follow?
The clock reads 11h27
